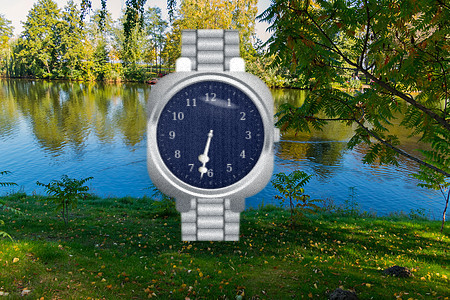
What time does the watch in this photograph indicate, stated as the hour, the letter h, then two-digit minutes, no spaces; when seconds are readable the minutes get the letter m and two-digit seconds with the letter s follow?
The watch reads 6h32
